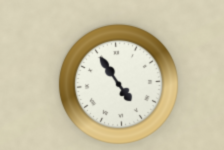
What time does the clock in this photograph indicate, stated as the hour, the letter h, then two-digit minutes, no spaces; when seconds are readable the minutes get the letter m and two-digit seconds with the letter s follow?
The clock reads 4h55
